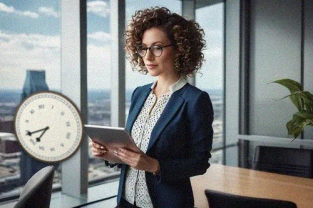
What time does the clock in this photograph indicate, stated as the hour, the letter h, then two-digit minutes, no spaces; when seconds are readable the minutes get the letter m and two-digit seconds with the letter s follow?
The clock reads 7h44
